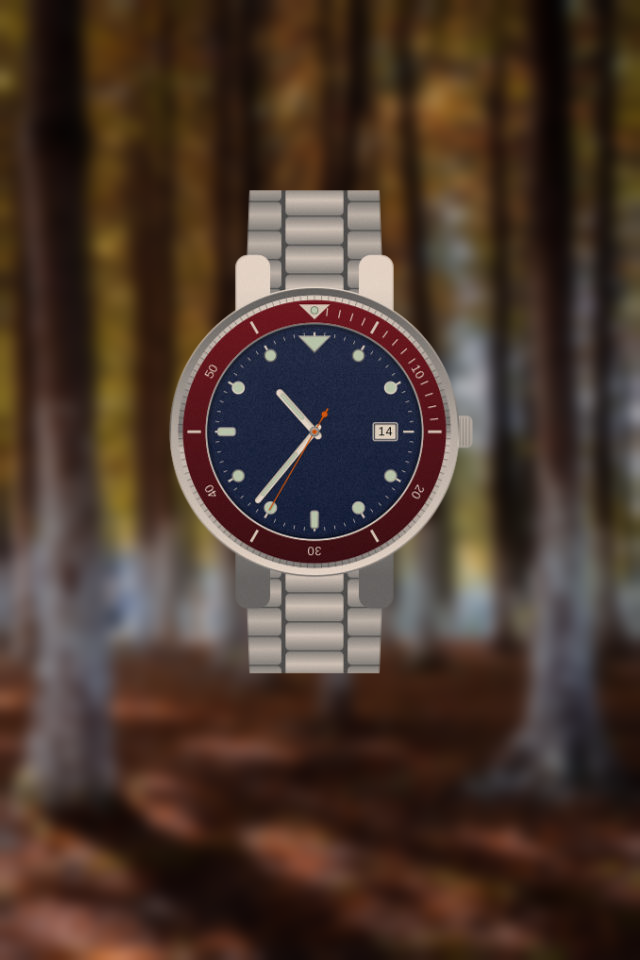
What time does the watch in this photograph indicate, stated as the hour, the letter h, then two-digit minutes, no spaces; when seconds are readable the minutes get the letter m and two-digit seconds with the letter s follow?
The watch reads 10h36m35s
